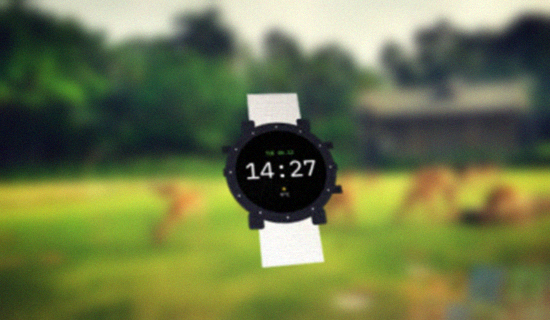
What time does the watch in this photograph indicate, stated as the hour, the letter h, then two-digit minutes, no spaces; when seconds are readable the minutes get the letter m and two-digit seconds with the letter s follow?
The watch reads 14h27
